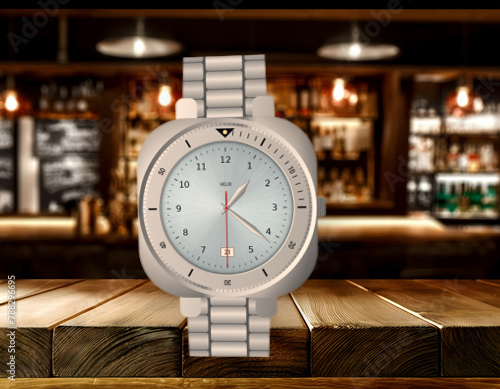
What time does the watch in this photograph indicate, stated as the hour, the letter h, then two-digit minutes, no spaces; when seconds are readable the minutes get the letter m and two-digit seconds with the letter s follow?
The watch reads 1h21m30s
